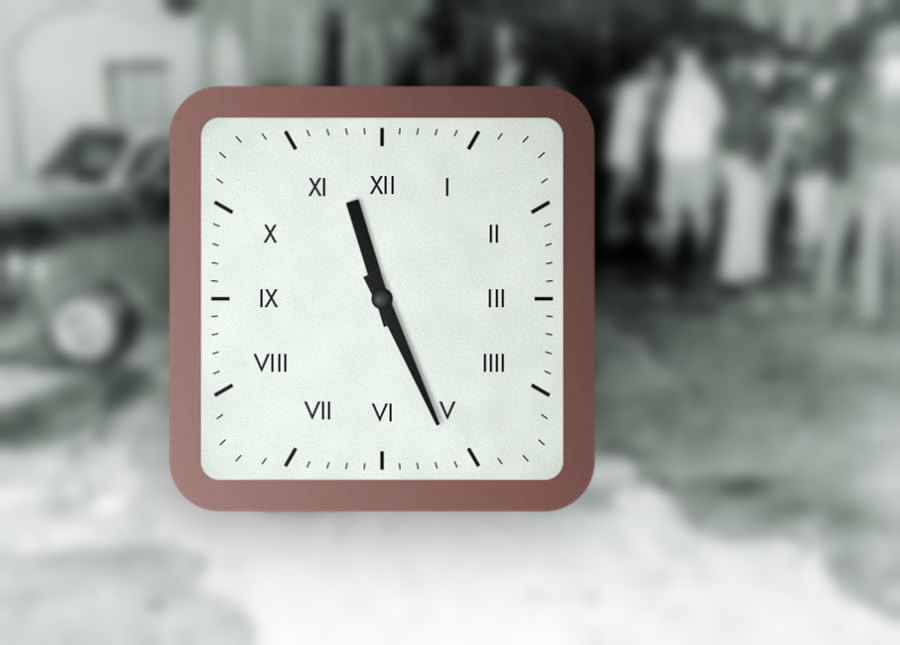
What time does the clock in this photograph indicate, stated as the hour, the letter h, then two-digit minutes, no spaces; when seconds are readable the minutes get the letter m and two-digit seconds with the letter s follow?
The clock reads 11h26
